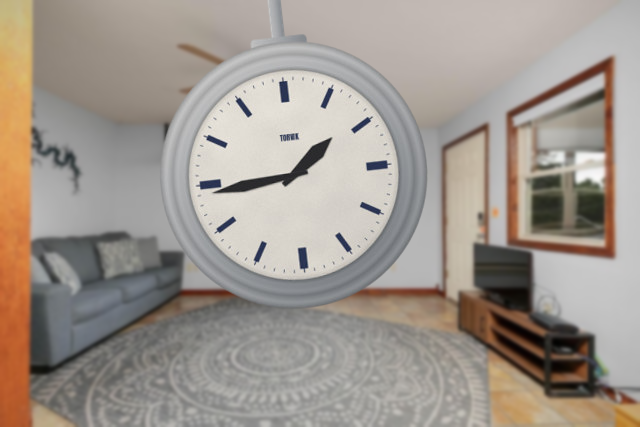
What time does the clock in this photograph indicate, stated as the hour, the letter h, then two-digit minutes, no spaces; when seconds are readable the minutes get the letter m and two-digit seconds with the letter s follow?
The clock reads 1h44
